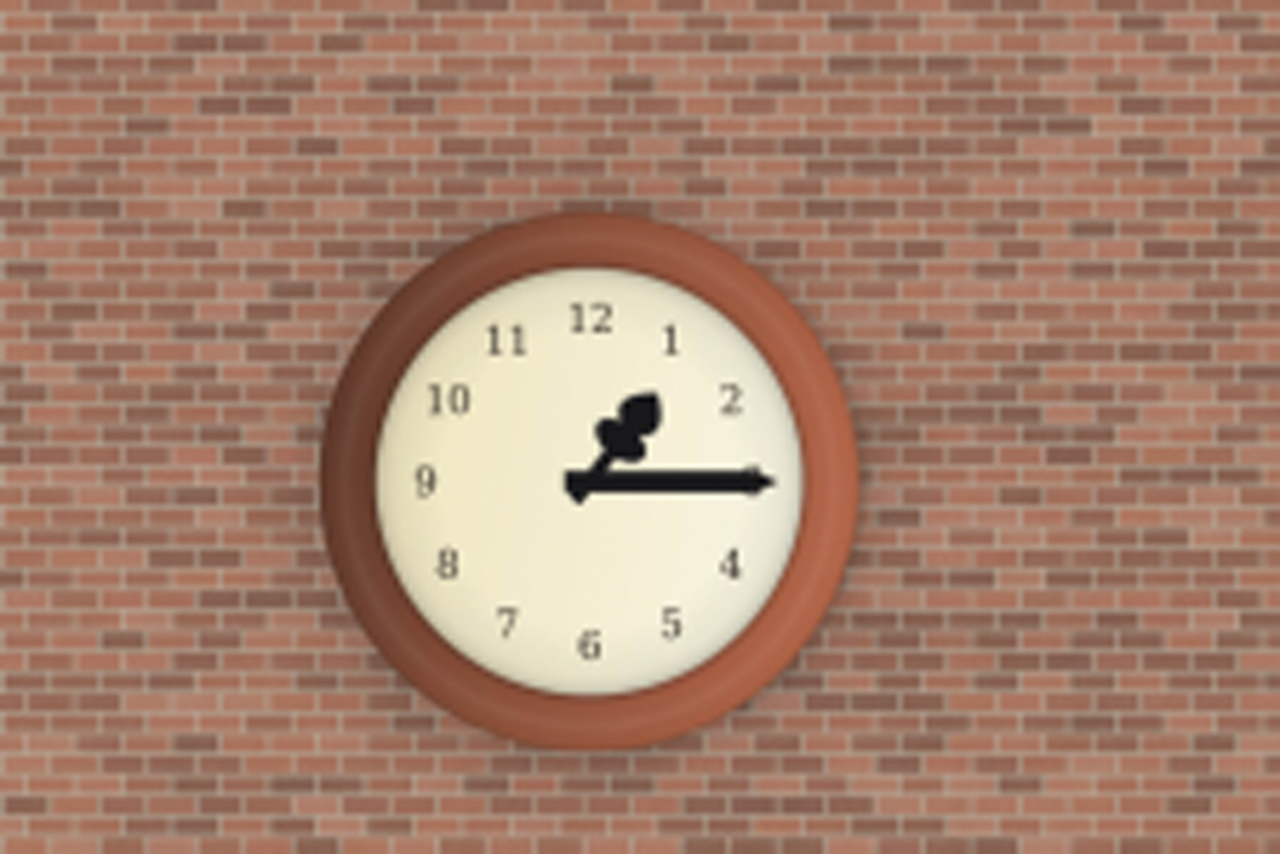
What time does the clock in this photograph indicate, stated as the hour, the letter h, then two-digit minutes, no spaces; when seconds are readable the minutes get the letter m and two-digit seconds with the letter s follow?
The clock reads 1h15
